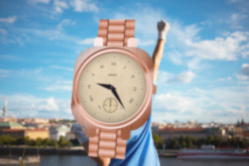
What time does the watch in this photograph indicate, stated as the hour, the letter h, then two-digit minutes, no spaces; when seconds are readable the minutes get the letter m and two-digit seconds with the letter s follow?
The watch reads 9h24
